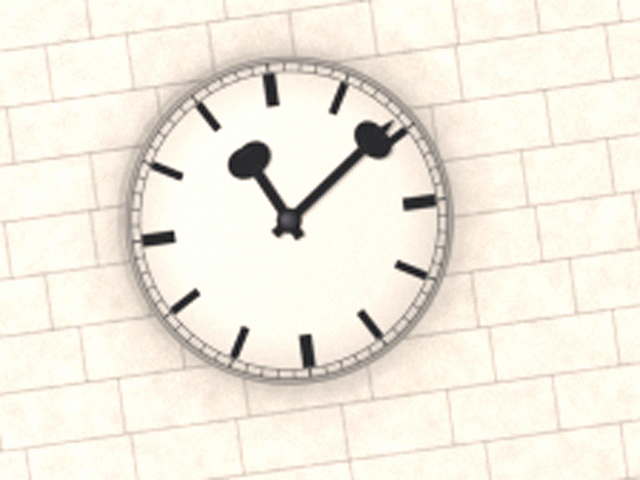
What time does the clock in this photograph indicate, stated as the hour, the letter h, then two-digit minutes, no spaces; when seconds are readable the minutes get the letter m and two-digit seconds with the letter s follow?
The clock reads 11h09
